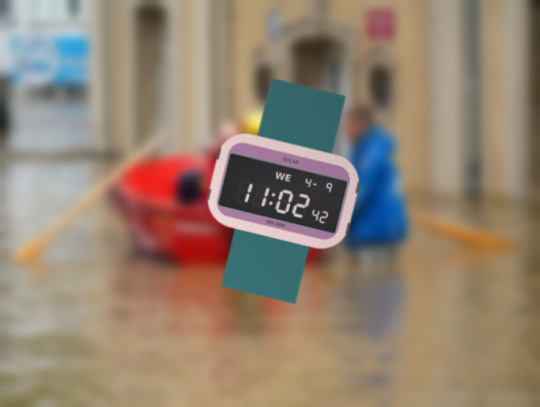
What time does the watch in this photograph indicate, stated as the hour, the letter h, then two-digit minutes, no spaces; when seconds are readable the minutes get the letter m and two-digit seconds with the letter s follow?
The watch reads 11h02m42s
